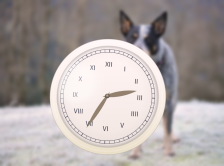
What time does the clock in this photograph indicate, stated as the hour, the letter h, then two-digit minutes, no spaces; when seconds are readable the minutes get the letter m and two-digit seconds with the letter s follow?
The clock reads 2h35
